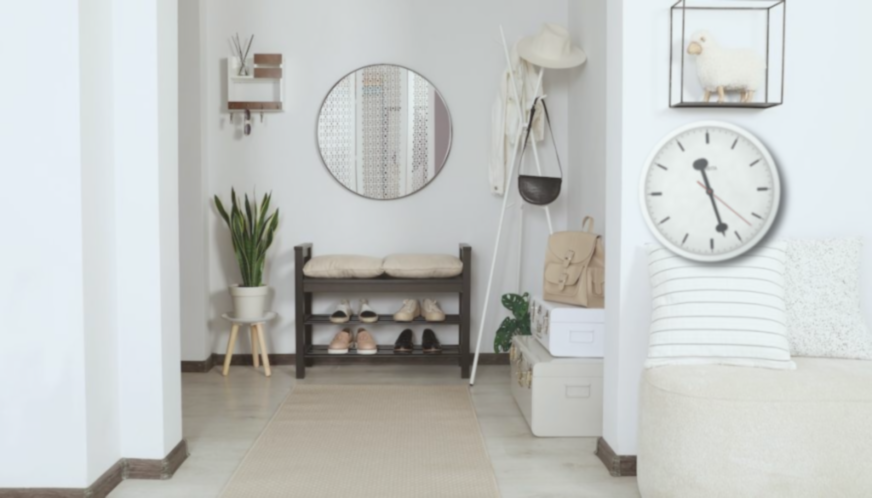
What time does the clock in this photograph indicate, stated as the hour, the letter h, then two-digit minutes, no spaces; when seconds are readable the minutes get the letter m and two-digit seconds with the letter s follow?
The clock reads 11h27m22s
